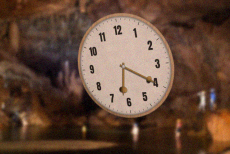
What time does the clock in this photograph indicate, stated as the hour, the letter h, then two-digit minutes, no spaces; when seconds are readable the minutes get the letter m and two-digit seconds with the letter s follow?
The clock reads 6h20
